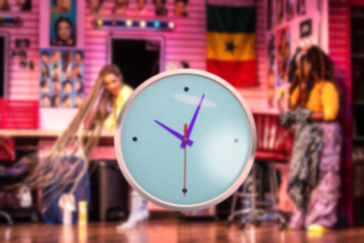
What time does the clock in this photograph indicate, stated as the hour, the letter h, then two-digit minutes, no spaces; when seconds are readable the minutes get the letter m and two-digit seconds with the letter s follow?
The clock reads 10h03m30s
